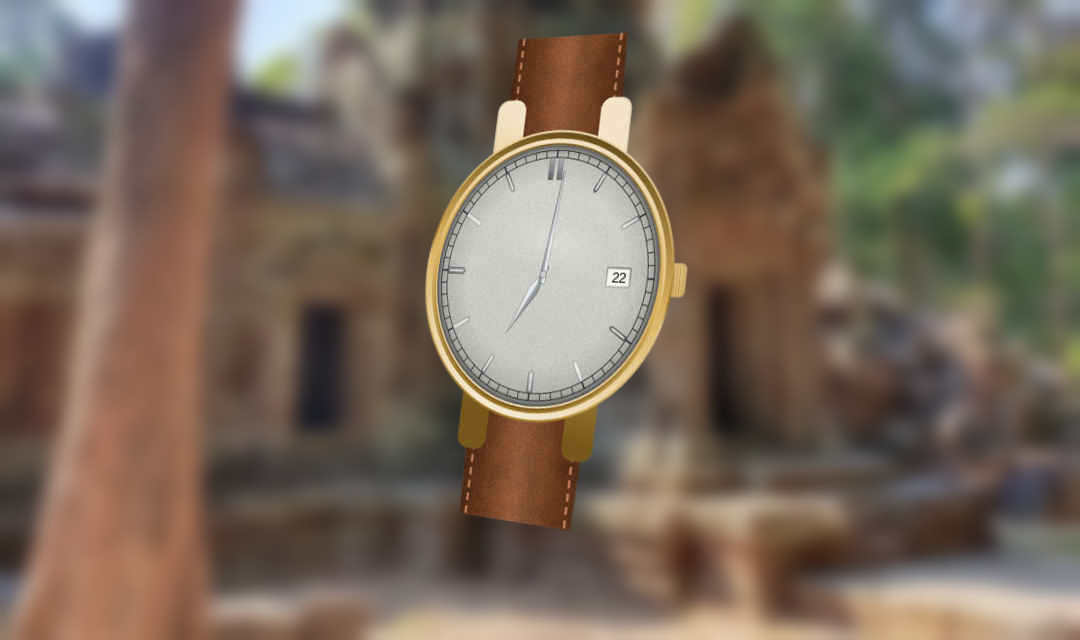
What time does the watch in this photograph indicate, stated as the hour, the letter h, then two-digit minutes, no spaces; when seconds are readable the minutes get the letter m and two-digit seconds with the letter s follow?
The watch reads 7h01
